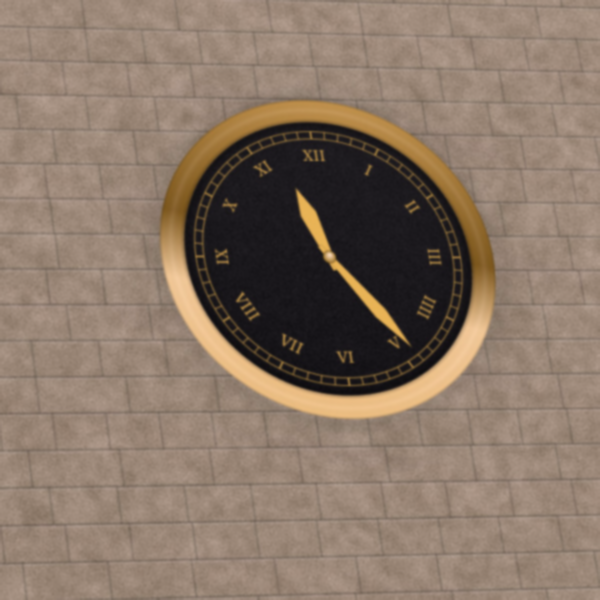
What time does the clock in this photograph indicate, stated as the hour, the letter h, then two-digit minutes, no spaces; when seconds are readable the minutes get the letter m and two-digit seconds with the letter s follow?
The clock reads 11h24
